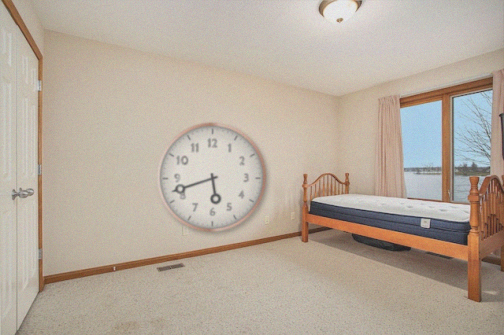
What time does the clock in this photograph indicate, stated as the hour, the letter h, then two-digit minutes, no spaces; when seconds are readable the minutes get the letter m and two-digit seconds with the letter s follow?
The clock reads 5h42
